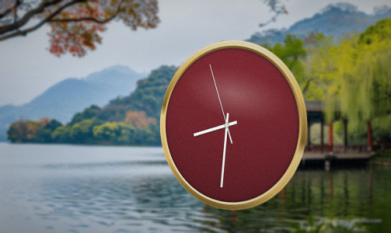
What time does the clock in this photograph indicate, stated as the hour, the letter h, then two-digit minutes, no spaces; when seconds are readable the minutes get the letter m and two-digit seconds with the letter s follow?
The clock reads 8h30m57s
